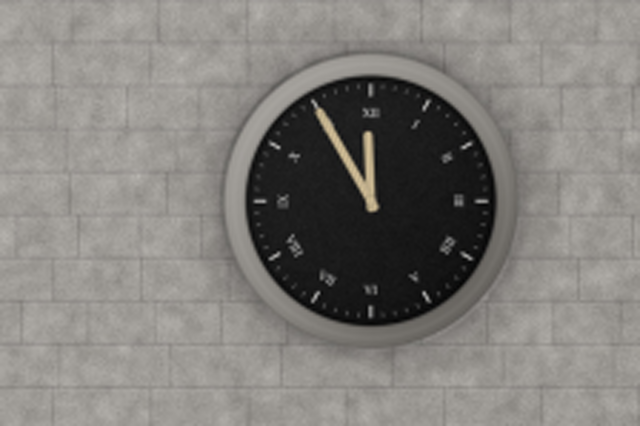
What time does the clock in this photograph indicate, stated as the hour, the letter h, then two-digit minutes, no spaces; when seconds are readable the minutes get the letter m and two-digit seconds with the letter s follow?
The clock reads 11h55
